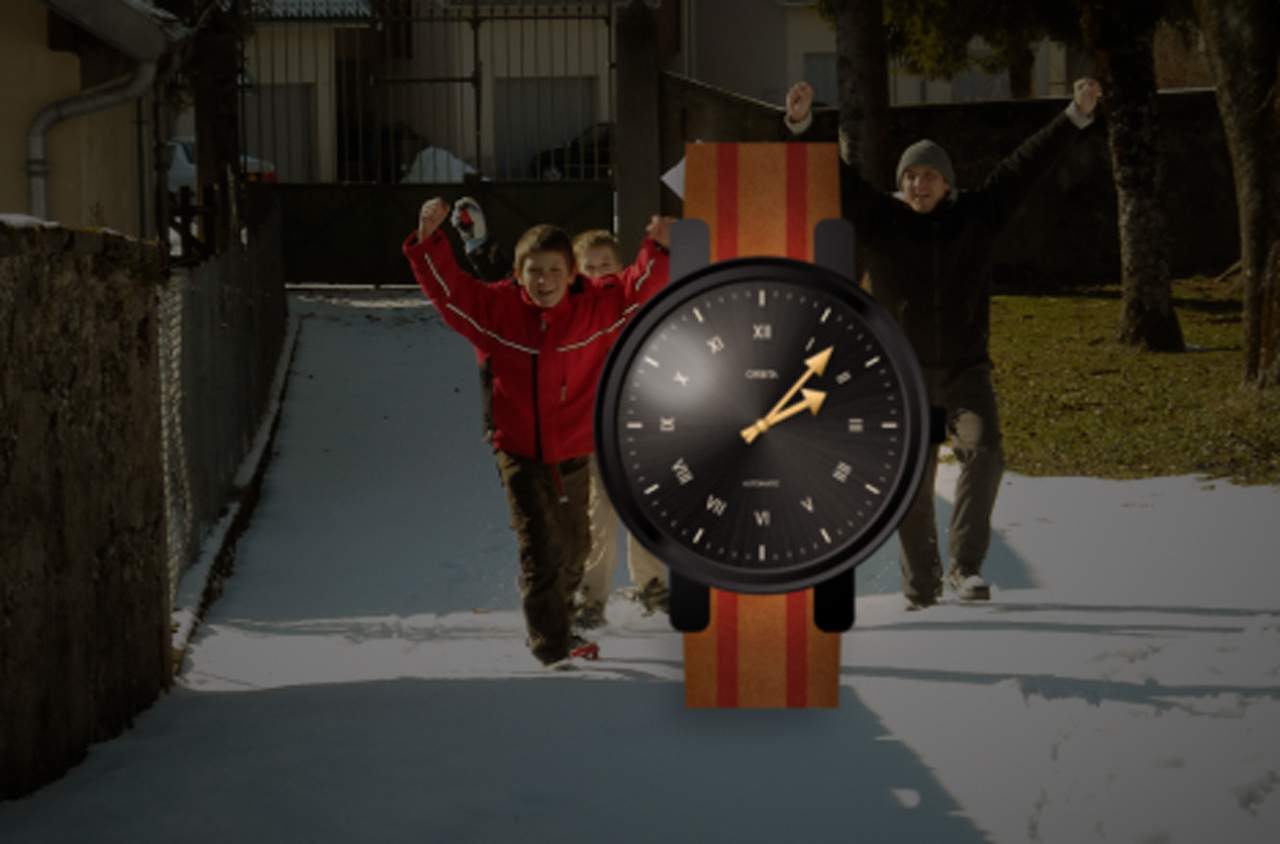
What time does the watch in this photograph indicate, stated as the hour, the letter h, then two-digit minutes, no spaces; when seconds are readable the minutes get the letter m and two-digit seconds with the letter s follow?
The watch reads 2h07
